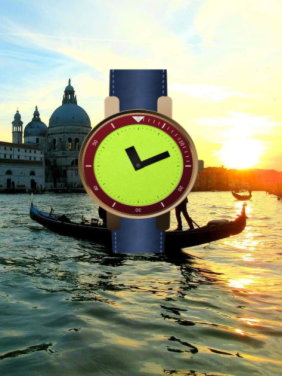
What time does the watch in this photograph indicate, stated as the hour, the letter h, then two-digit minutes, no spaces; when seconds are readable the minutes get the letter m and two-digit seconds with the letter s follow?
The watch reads 11h11
